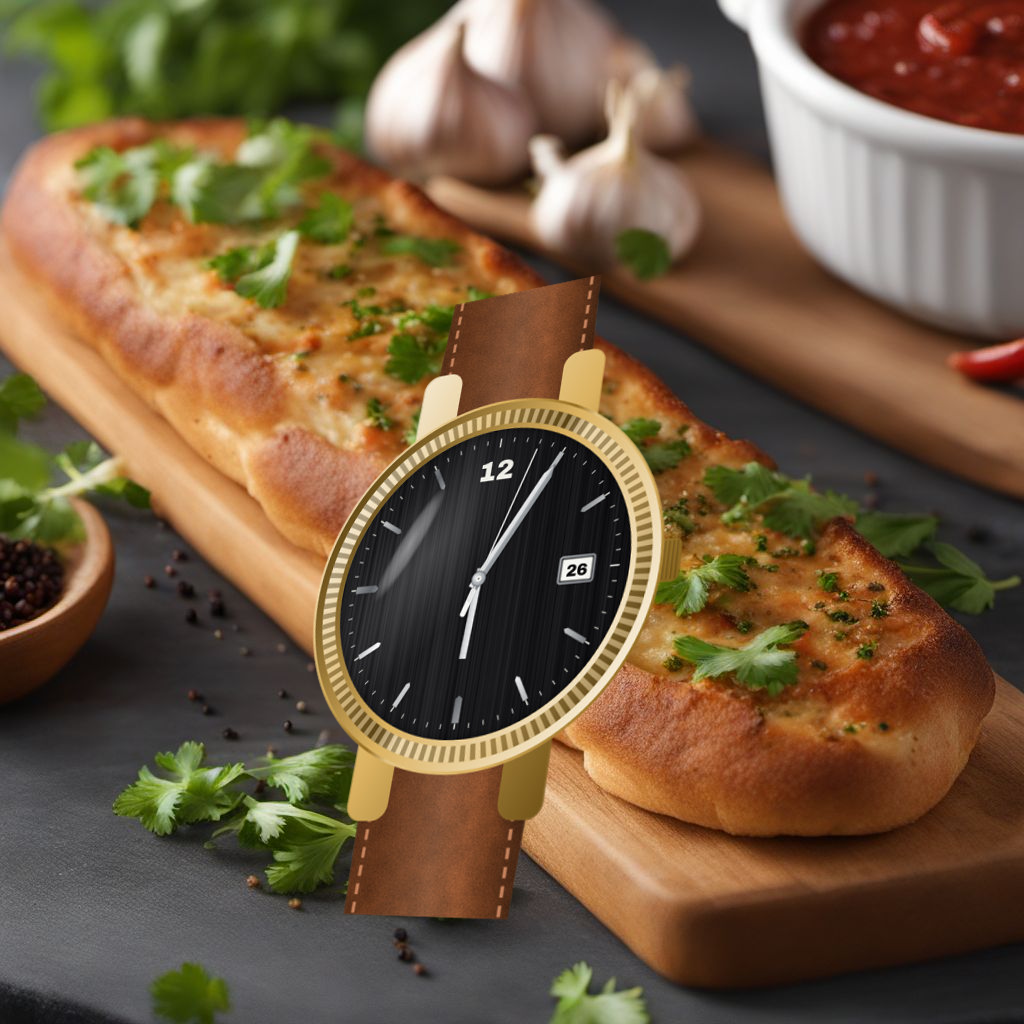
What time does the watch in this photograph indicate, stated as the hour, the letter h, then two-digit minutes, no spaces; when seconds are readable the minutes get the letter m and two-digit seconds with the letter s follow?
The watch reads 6h05m03s
